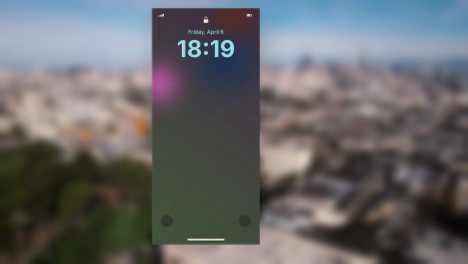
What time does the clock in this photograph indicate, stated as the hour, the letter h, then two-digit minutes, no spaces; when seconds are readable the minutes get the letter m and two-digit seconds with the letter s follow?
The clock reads 18h19
